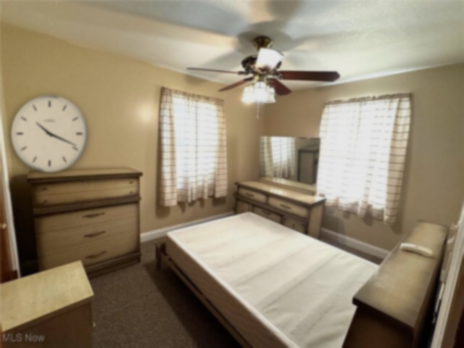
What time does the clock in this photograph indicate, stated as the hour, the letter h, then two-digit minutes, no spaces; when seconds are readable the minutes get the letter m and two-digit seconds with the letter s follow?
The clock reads 10h19
